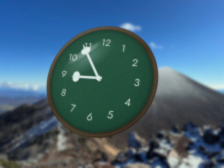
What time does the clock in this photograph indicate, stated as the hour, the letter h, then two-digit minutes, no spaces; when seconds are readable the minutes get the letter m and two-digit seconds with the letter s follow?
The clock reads 8h54
